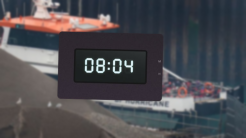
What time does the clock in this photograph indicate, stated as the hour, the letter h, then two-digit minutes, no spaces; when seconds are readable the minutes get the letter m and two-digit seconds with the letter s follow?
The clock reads 8h04
